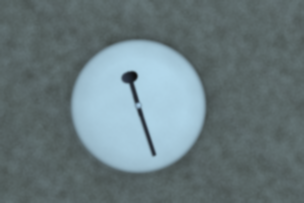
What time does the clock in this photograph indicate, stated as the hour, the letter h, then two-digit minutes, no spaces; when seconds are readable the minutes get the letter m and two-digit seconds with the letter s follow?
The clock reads 11h27
